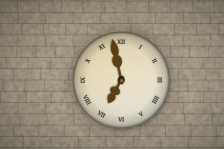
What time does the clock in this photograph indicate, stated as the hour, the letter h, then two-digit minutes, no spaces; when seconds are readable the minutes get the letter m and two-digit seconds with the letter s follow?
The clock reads 6h58
